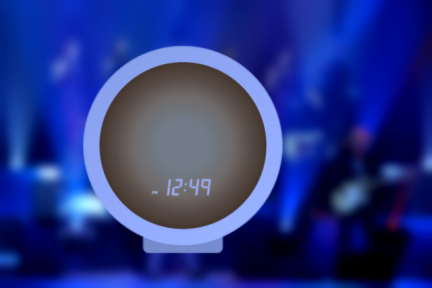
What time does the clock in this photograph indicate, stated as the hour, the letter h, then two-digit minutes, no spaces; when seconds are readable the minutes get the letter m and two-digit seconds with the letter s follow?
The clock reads 12h49
